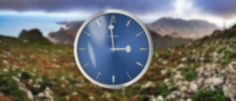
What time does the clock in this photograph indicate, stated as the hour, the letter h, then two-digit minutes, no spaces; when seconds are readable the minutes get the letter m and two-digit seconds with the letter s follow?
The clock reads 2h59
